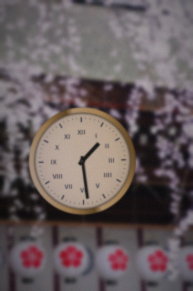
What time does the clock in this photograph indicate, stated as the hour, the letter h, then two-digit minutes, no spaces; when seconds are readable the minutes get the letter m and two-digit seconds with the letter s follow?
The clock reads 1h29
